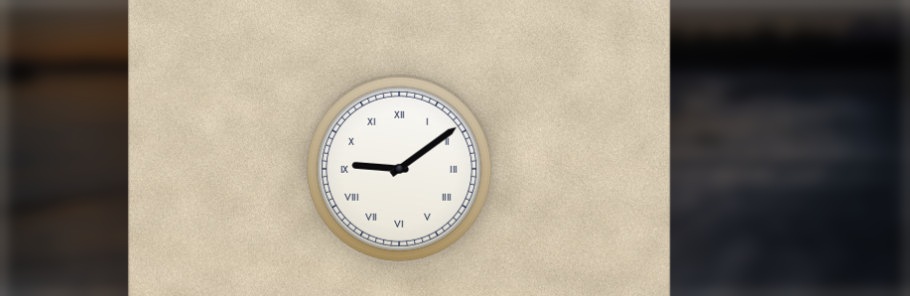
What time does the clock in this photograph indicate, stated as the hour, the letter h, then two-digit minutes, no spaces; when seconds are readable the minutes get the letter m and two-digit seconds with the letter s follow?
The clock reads 9h09
